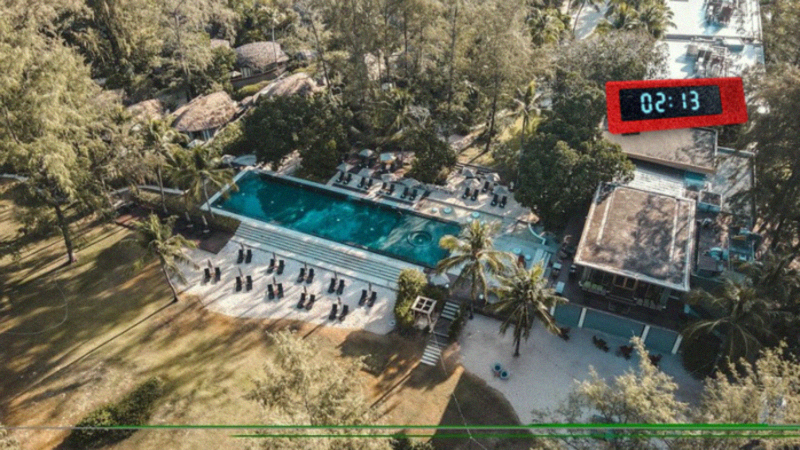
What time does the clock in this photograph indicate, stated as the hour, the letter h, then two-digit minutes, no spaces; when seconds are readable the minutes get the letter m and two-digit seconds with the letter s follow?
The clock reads 2h13
